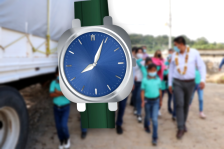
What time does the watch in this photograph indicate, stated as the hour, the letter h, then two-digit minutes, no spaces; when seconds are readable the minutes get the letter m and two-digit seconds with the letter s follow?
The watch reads 8h04
